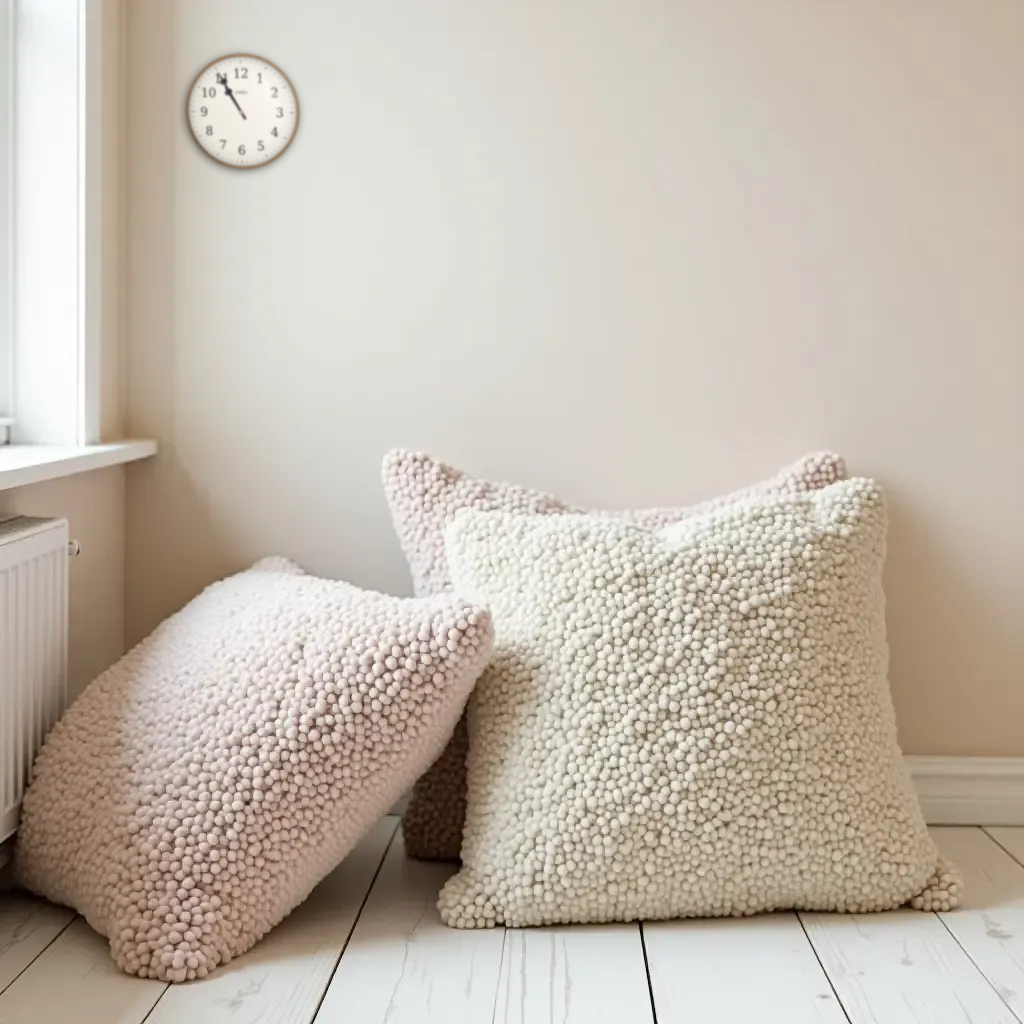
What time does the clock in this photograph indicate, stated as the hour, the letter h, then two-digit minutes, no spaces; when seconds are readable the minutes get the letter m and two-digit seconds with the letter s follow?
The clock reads 10h55
